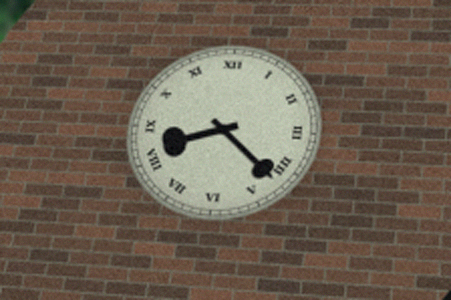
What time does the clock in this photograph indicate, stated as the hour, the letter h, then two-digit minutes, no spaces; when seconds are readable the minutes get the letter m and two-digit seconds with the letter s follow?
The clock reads 8h22
